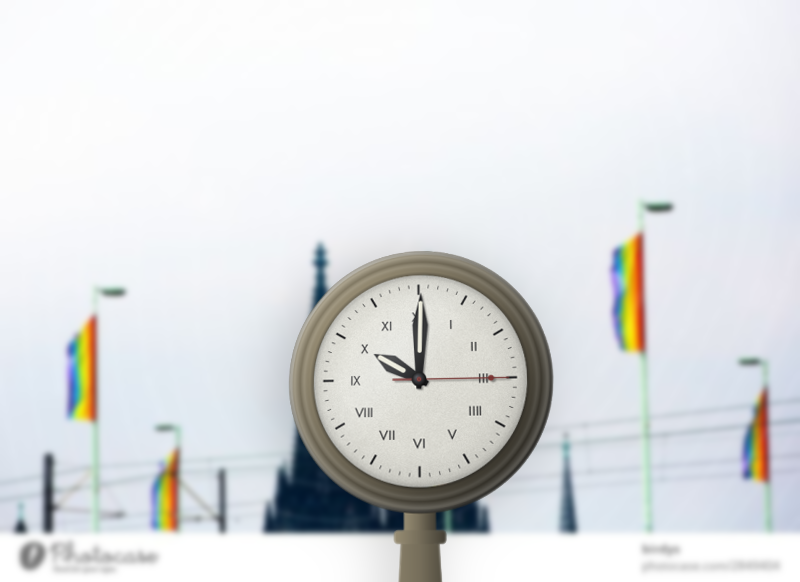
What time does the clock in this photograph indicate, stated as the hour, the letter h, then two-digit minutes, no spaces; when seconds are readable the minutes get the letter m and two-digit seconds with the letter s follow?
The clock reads 10h00m15s
